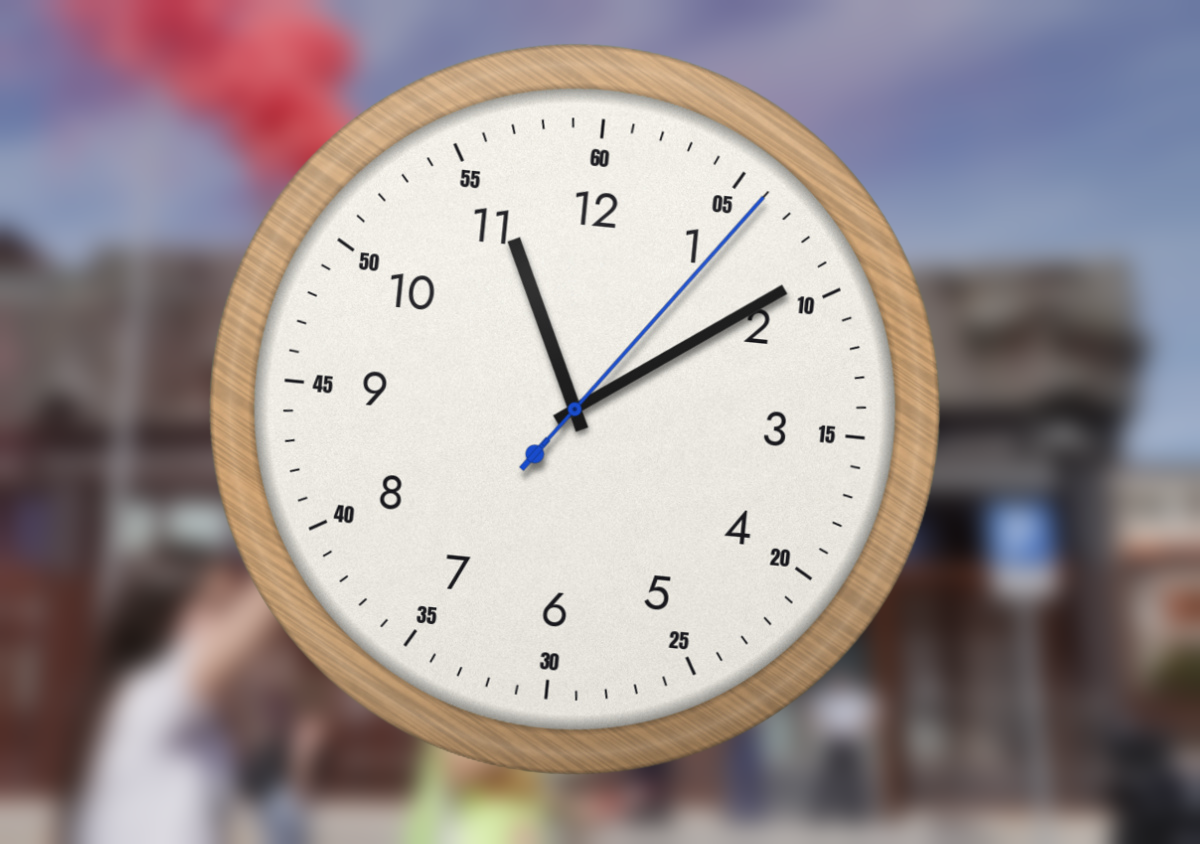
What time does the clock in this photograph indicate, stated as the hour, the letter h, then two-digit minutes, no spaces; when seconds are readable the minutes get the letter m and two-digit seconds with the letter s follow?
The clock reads 11h09m06s
